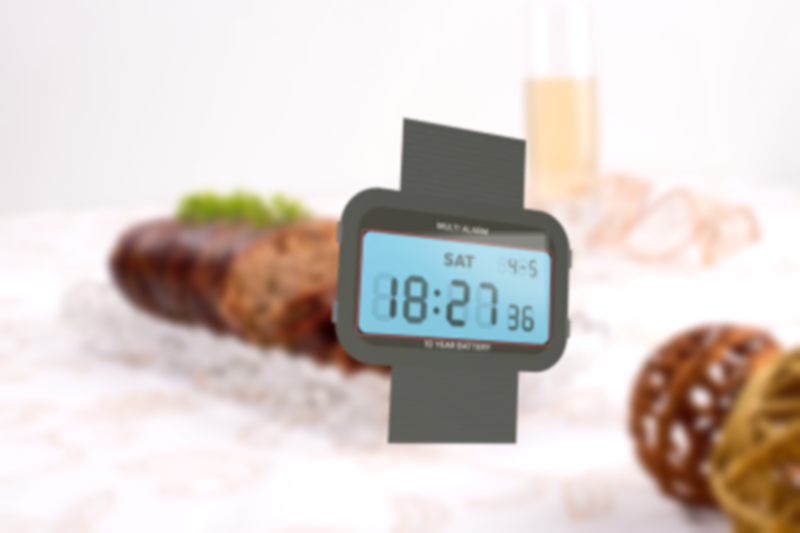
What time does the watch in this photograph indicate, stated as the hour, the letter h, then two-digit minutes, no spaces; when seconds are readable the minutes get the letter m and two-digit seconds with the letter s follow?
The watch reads 18h27m36s
